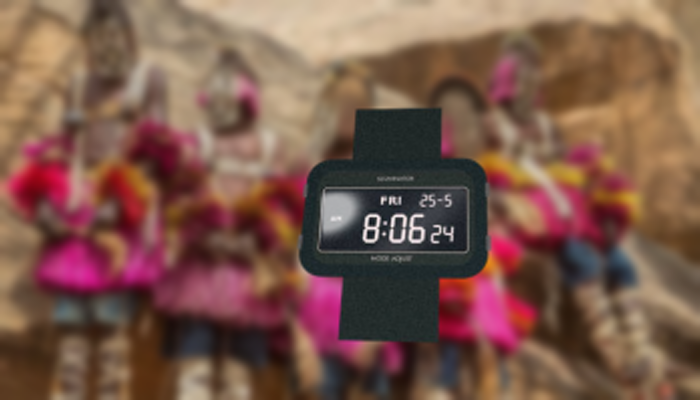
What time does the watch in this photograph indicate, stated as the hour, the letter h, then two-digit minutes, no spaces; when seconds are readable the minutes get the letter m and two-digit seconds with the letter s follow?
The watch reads 8h06m24s
